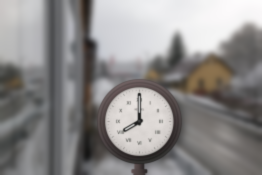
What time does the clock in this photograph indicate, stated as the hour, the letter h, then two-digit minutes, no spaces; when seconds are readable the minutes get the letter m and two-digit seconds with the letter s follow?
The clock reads 8h00
